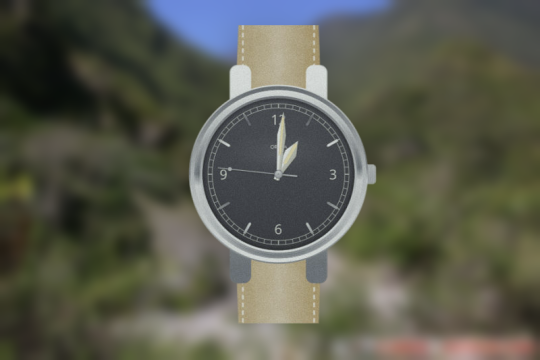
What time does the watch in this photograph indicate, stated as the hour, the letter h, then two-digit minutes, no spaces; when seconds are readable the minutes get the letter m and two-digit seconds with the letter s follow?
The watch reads 1h00m46s
